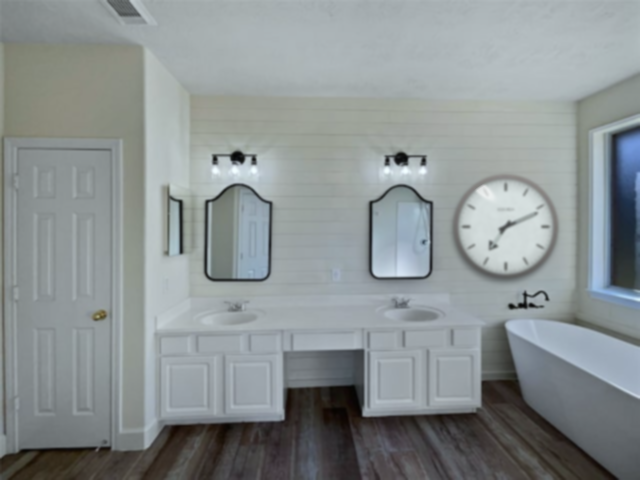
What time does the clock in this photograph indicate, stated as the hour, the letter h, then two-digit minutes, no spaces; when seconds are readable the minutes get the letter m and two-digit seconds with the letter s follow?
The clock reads 7h11
